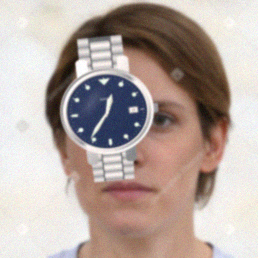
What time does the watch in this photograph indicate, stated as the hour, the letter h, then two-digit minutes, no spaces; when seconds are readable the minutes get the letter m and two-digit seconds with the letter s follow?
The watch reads 12h36
